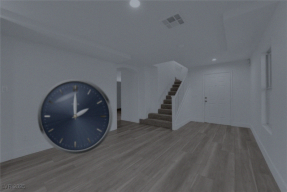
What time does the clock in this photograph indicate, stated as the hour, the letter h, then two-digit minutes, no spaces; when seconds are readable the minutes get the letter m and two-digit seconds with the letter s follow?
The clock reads 2h00
